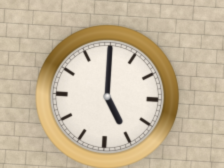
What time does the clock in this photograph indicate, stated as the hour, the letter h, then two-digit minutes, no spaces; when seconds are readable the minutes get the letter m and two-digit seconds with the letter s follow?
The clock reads 5h00
